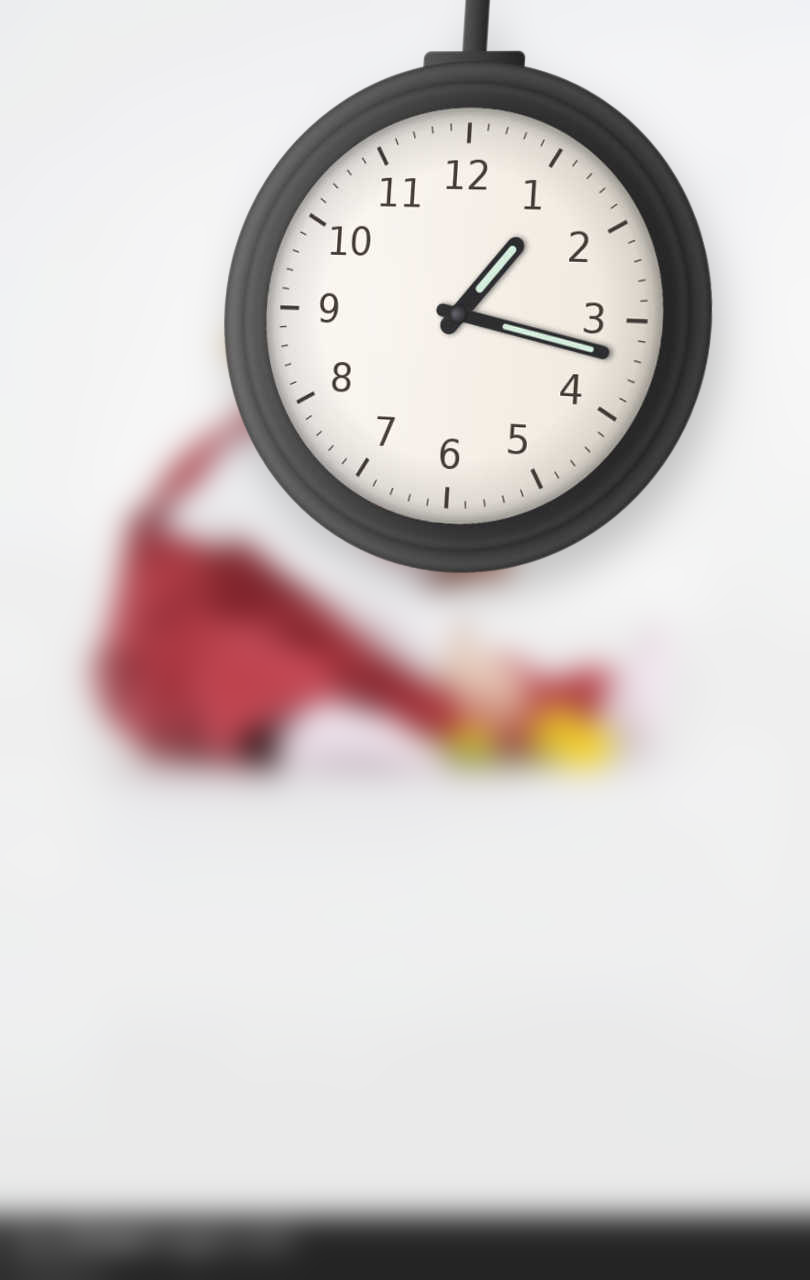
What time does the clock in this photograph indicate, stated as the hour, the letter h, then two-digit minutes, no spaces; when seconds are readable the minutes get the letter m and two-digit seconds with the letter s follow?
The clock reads 1h17
